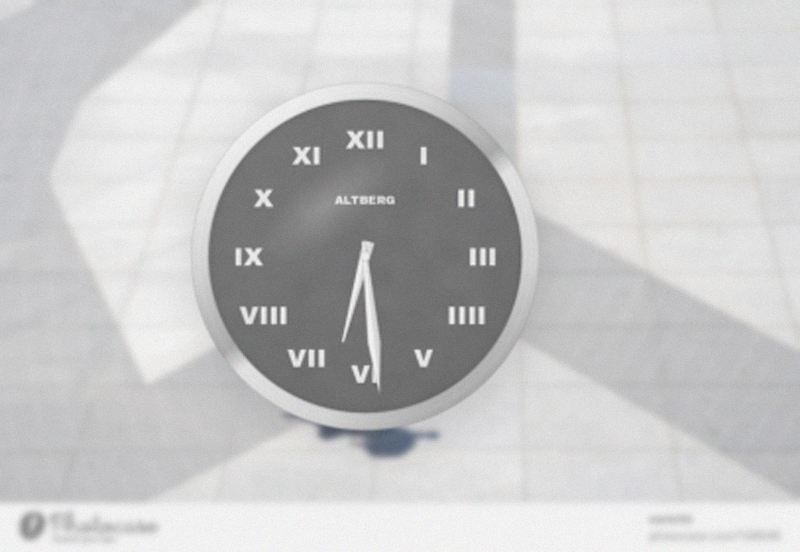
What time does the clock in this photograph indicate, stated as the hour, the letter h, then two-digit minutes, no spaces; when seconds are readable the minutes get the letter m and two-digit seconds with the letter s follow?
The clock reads 6h29
